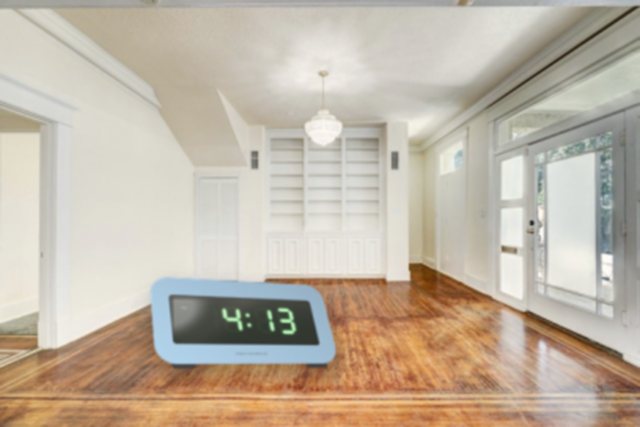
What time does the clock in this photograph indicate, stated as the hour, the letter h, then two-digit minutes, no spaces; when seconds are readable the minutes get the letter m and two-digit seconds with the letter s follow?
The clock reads 4h13
